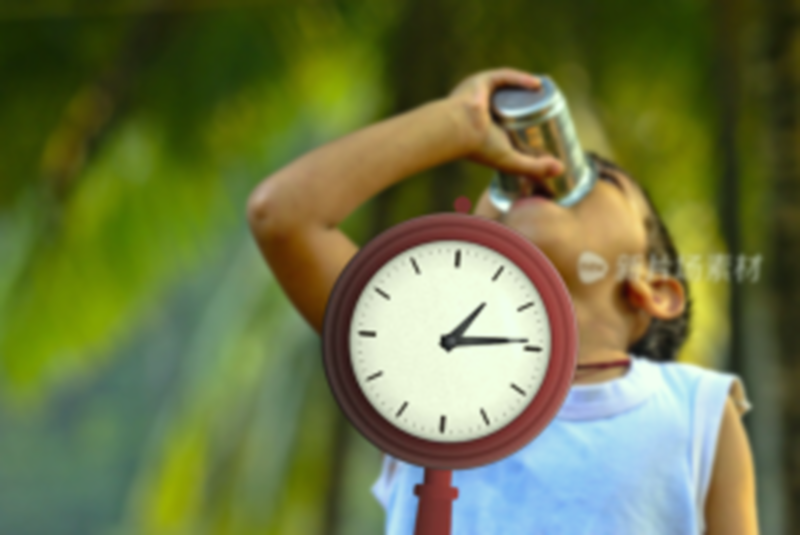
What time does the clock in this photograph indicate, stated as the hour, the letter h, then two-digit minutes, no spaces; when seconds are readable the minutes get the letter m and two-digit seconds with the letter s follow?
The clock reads 1h14
